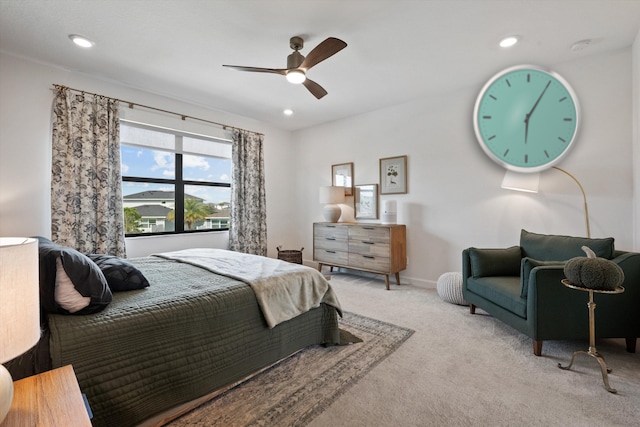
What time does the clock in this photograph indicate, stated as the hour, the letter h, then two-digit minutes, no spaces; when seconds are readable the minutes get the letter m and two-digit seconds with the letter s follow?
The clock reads 6h05
